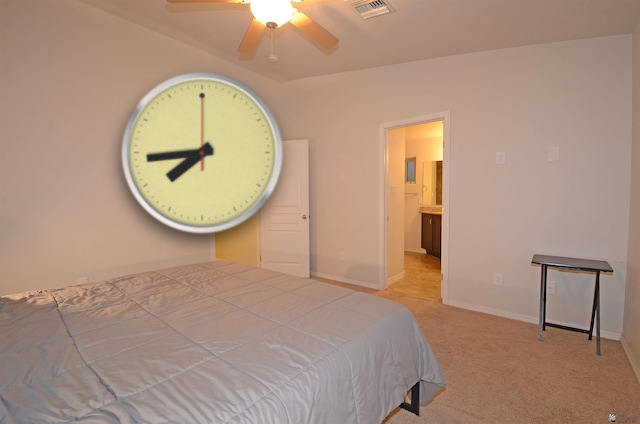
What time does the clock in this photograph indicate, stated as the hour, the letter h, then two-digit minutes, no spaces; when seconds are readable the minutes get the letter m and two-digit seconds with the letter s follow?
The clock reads 7h44m00s
